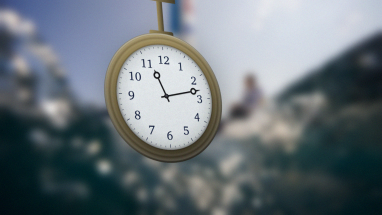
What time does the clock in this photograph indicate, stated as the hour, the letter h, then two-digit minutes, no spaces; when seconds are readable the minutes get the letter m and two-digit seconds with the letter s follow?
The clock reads 11h13
